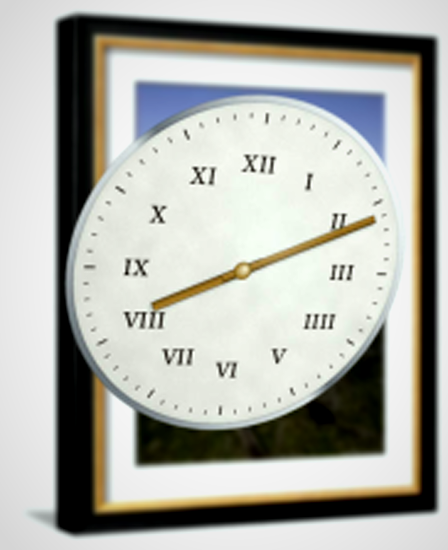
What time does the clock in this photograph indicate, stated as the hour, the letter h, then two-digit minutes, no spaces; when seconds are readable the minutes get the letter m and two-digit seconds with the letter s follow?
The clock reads 8h11
